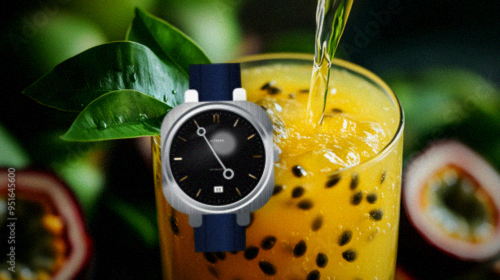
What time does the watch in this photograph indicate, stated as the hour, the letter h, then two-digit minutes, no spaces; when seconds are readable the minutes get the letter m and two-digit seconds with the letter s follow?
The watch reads 4h55
